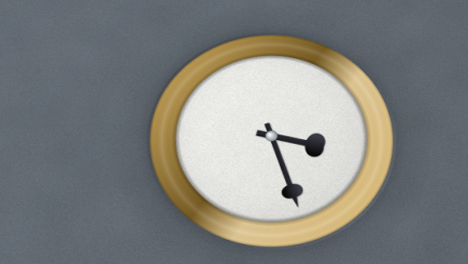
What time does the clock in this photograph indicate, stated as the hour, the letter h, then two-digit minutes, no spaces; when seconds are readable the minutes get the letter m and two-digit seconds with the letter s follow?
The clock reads 3h27
